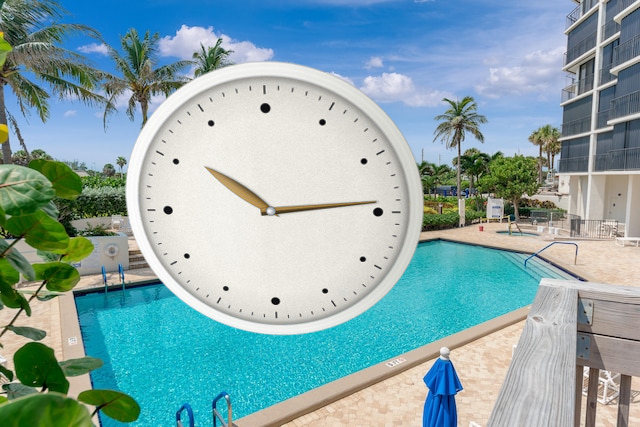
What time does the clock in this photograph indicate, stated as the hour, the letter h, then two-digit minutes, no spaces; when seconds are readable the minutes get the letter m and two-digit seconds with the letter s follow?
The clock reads 10h14
